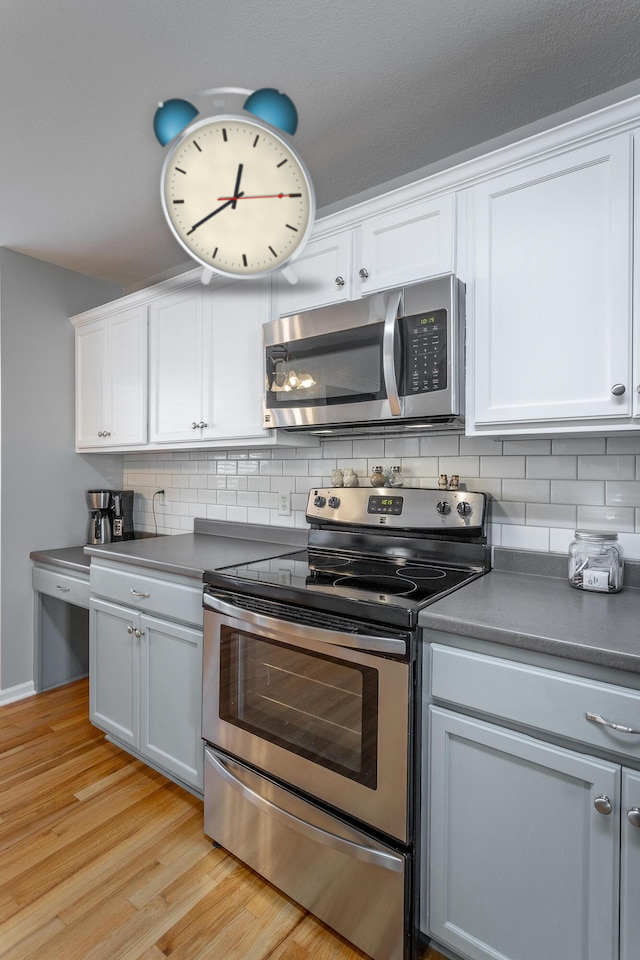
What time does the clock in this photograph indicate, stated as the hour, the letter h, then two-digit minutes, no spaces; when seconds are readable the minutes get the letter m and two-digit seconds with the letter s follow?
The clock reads 12h40m15s
